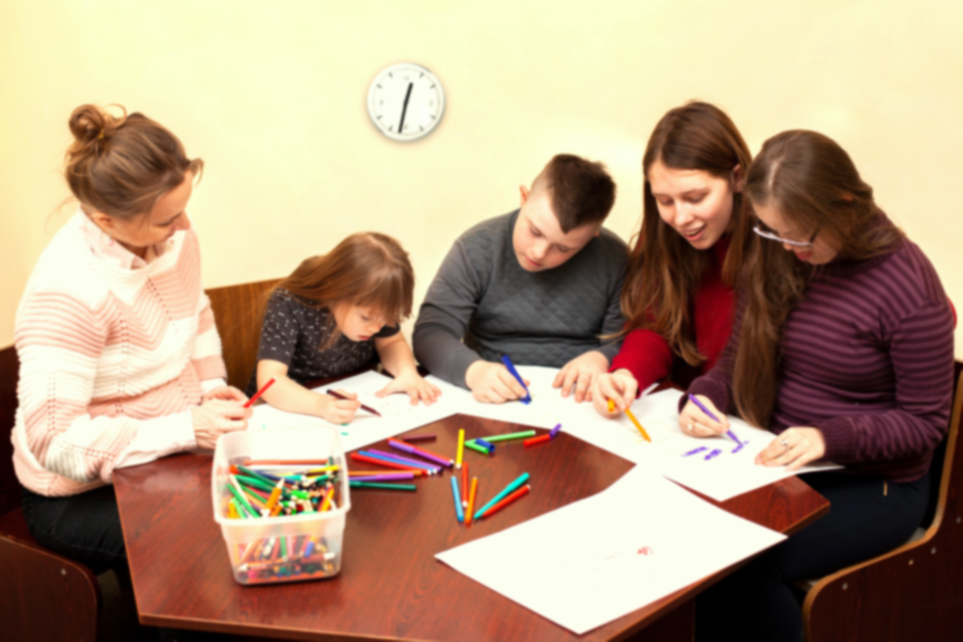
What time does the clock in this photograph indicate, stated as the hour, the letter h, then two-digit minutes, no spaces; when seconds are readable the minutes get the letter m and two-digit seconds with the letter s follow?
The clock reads 12h32
